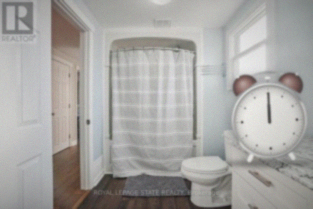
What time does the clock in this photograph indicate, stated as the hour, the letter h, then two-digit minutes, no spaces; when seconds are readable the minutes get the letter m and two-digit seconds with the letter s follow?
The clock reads 12h00
